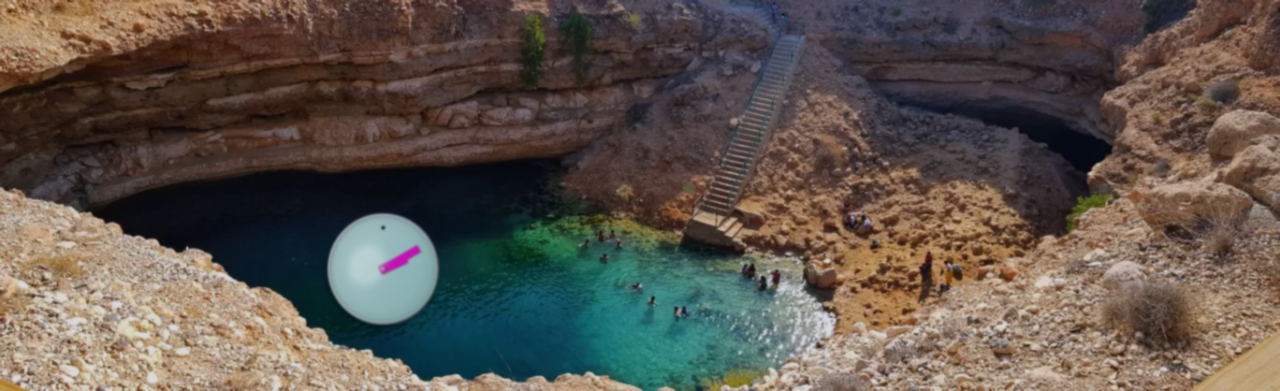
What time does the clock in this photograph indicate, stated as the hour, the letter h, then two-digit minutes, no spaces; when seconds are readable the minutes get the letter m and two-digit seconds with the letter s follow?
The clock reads 2h10
